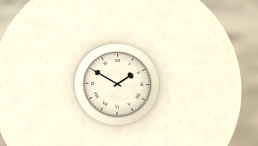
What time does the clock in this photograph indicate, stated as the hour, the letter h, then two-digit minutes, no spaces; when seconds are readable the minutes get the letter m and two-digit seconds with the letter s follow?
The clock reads 1h50
